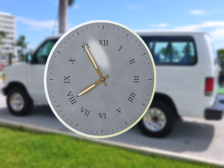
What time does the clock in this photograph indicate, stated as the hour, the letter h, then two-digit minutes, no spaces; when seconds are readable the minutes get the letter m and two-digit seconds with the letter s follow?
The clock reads 7h55
